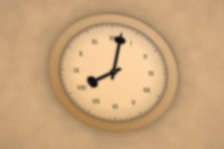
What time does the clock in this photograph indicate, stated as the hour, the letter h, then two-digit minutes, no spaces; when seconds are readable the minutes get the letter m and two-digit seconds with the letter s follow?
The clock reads 8h02
